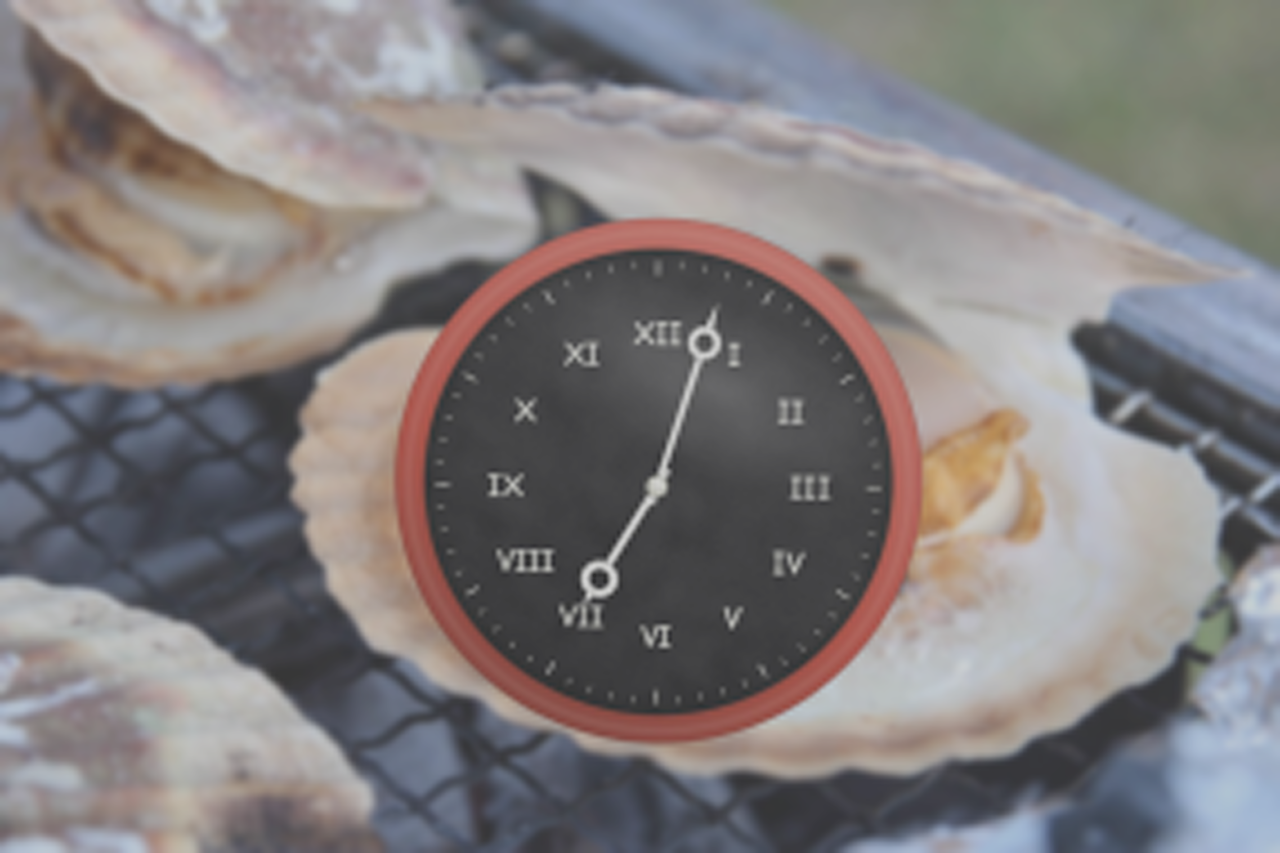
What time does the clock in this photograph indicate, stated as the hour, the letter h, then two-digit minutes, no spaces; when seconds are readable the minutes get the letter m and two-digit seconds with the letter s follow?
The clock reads 7h03
